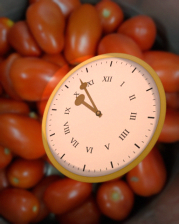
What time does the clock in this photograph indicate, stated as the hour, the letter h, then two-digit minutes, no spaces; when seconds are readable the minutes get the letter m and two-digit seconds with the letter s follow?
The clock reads 9h53
